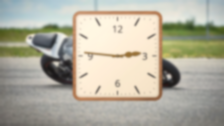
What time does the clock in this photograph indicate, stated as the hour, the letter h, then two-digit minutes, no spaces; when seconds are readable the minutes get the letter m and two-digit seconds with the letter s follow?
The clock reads 2h46
